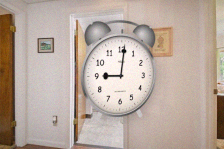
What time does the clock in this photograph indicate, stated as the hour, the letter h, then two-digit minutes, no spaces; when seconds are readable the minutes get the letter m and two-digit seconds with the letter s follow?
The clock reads 9h01
